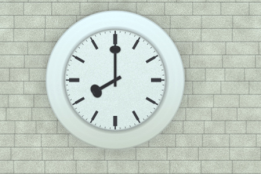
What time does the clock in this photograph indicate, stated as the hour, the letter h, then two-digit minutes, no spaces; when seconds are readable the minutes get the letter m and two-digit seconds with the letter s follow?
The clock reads 8h00
